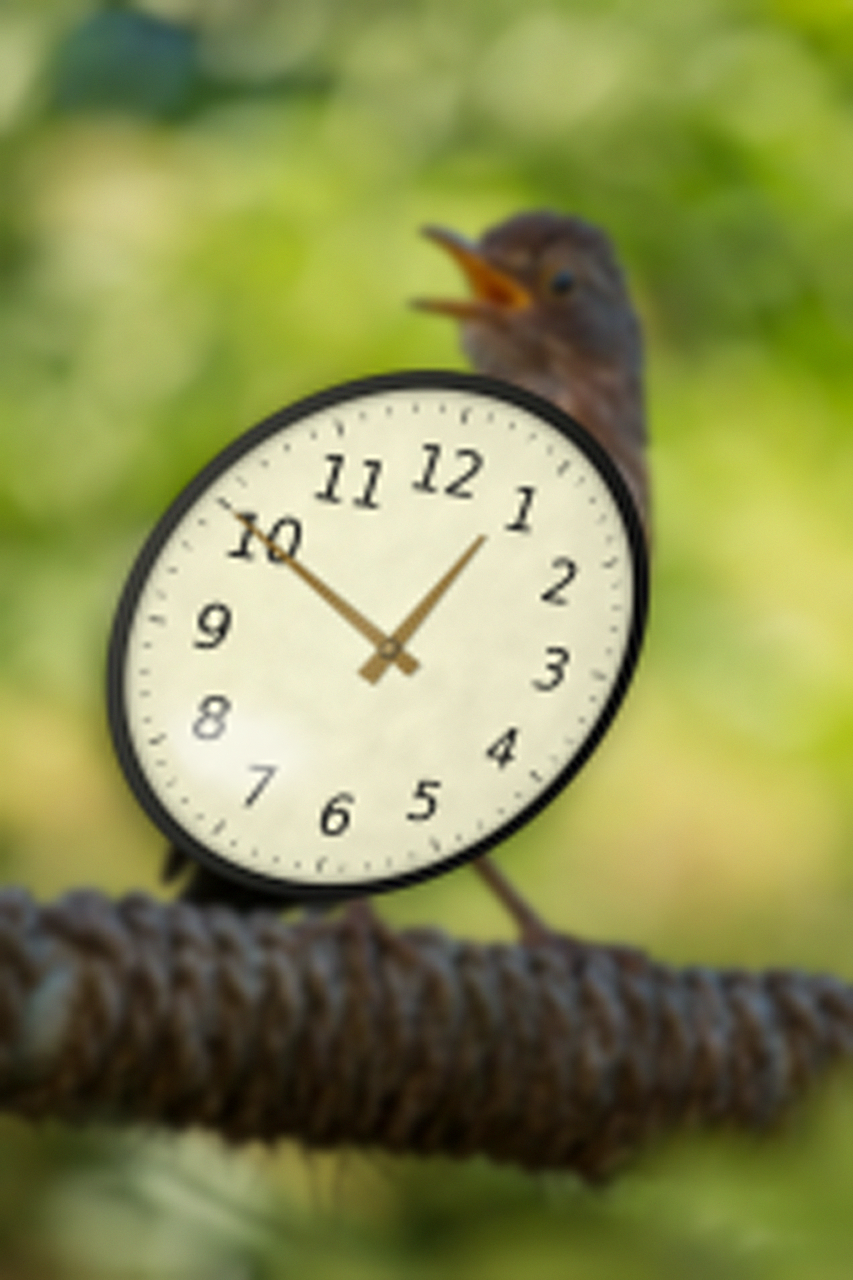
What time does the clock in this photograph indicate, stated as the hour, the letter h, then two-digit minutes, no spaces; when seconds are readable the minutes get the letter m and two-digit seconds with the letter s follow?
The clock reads 12h50
